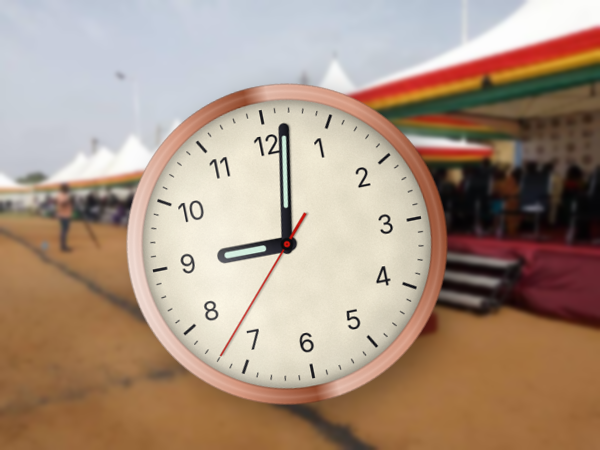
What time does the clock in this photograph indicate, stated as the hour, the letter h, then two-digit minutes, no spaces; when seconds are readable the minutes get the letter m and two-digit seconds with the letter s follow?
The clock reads 9h01m37s
